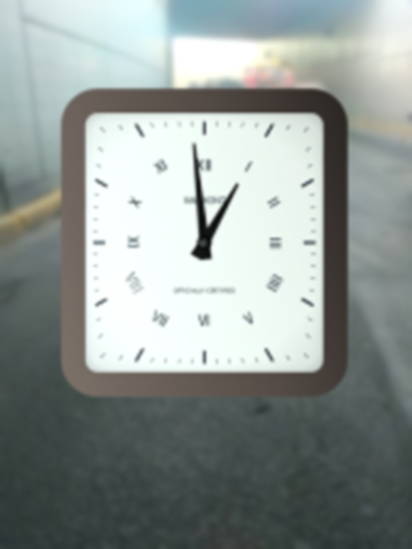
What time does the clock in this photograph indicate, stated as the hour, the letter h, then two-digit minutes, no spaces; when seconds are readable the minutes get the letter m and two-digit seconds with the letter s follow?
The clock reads 12h59
